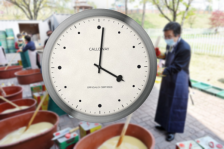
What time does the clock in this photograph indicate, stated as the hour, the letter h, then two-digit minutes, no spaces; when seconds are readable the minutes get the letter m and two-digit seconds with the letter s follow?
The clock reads 4h01
